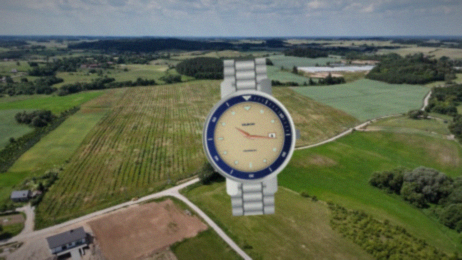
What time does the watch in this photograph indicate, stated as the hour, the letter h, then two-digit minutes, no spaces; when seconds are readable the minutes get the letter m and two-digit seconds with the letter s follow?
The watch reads 10h16
